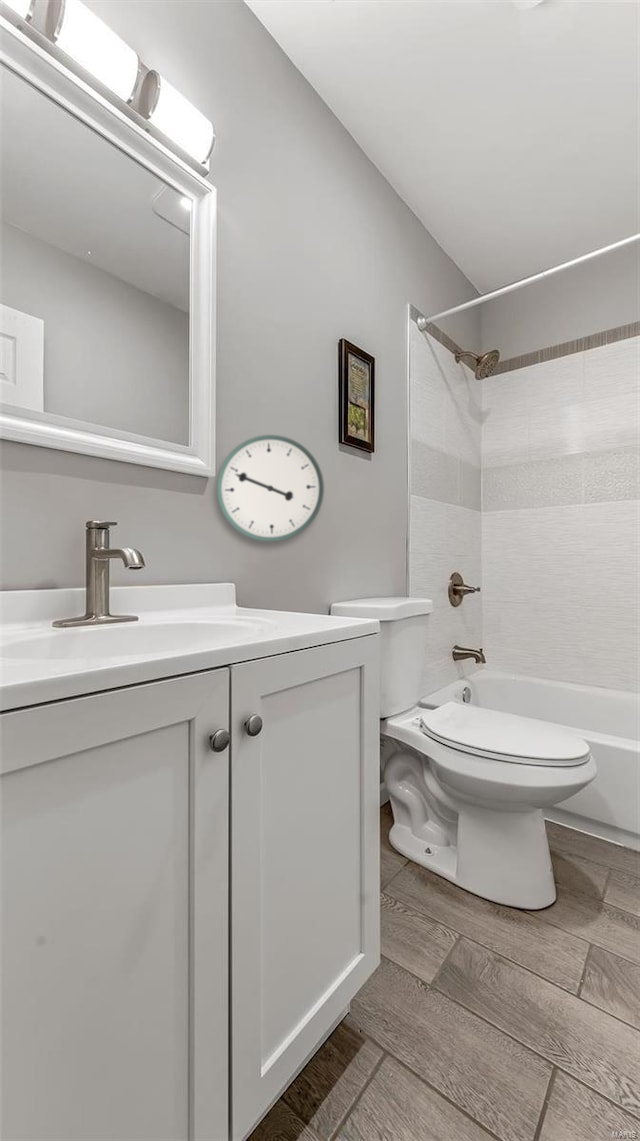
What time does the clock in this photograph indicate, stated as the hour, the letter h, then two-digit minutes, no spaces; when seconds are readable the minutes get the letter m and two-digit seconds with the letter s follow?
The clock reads 3h49
